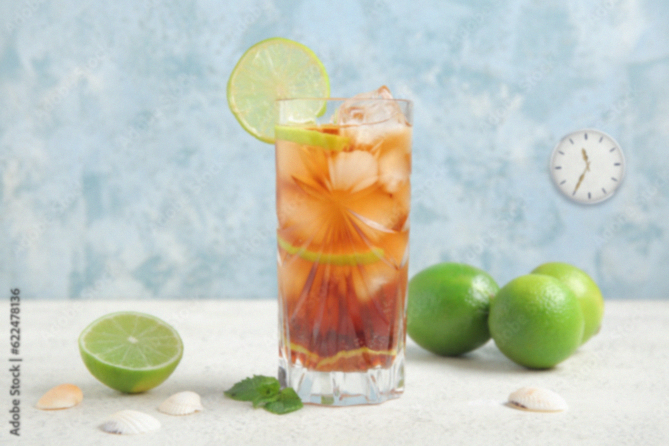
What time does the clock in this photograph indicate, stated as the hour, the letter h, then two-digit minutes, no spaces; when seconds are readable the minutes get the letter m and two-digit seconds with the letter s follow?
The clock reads 11h35
